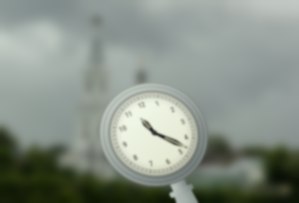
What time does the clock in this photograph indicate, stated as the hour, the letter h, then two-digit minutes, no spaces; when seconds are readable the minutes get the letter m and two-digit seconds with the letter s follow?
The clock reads 11h23
